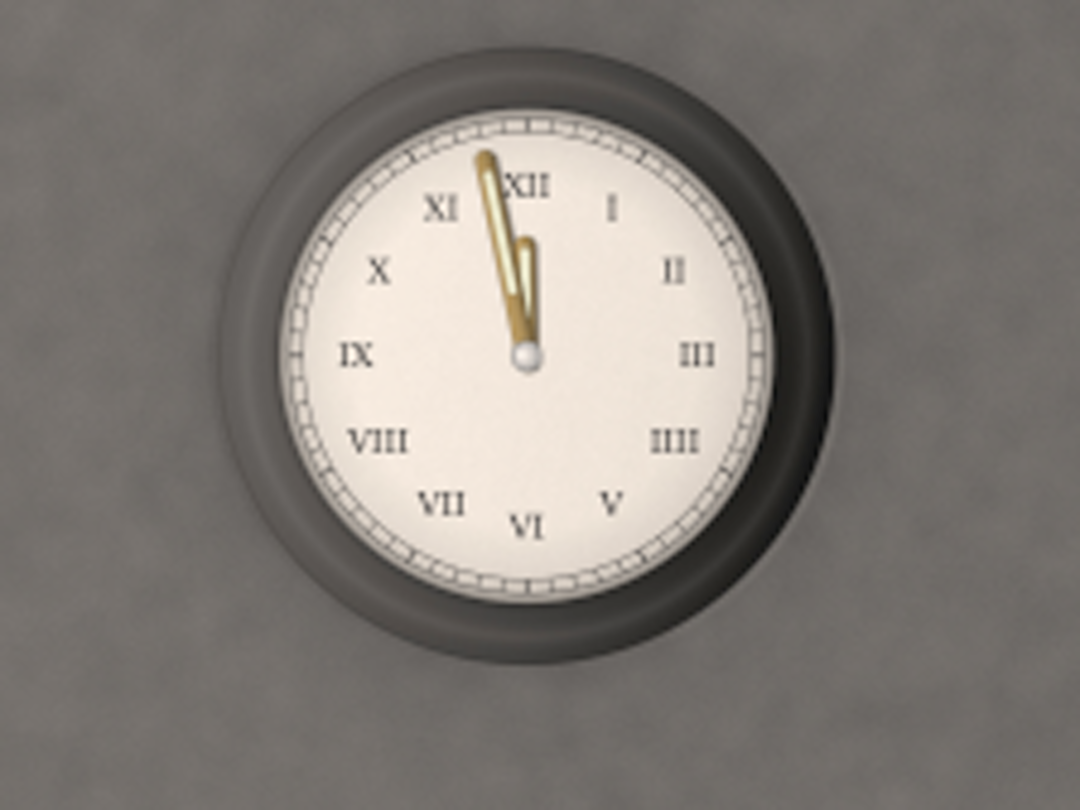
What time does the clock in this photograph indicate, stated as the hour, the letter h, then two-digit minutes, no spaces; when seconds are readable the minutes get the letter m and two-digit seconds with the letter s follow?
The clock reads 11h58
